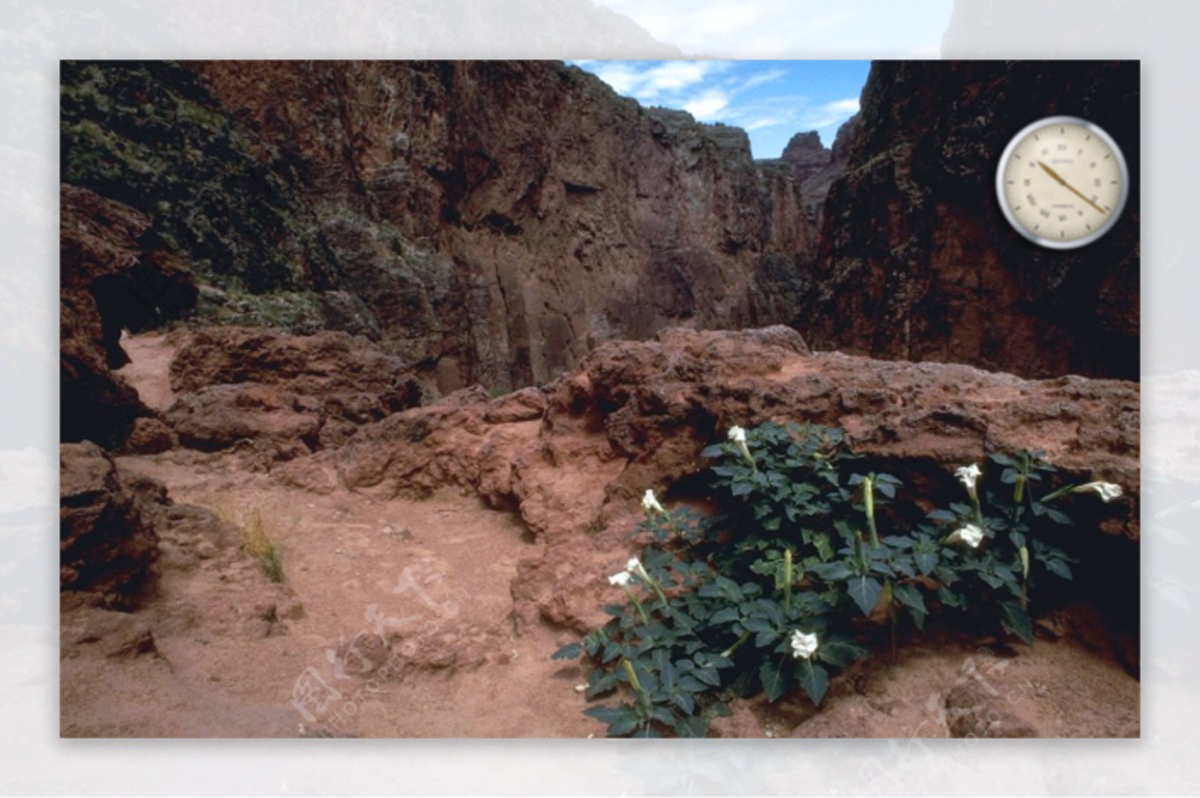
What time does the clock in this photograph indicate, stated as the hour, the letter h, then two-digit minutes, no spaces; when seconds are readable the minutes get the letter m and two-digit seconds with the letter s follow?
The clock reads 10h21
